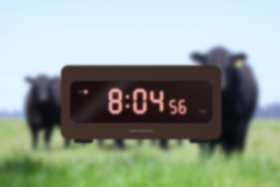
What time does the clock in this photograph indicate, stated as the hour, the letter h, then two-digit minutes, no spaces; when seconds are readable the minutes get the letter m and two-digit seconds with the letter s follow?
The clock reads 8h04m56s
